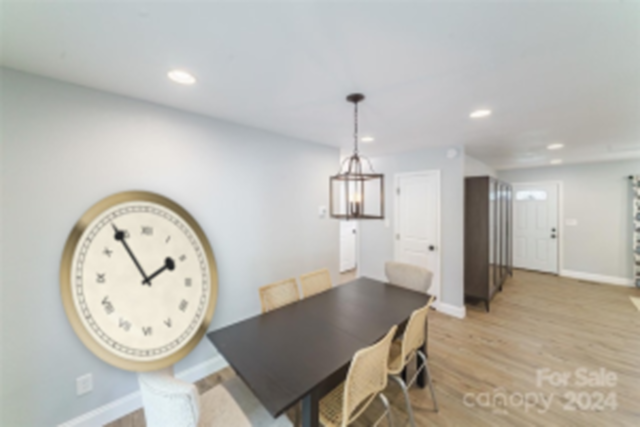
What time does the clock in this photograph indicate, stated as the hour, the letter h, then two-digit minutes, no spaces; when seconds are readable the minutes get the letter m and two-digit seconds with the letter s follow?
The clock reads 1h54
